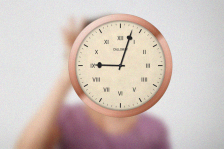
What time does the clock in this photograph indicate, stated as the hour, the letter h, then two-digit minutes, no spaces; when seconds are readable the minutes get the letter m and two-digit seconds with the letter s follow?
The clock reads 9h03
